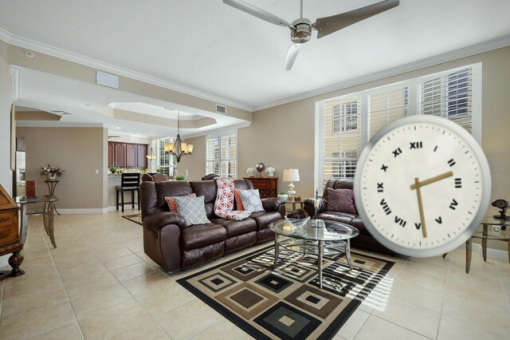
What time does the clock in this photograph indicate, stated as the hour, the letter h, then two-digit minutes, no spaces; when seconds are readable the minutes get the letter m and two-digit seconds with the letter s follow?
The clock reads 2h29
